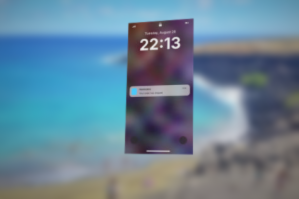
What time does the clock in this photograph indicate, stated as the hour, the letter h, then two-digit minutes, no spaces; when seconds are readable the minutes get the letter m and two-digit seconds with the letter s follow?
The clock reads 22h13
